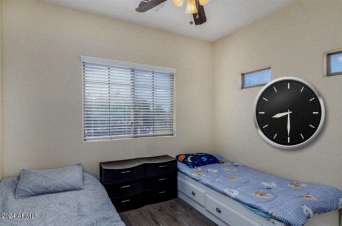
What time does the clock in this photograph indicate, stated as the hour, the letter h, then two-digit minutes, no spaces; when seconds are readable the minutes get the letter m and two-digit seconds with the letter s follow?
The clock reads 8h30
